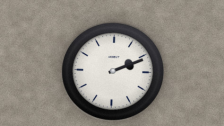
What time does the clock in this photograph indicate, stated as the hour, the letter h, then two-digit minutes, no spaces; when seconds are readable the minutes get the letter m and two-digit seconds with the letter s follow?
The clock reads 2h11
